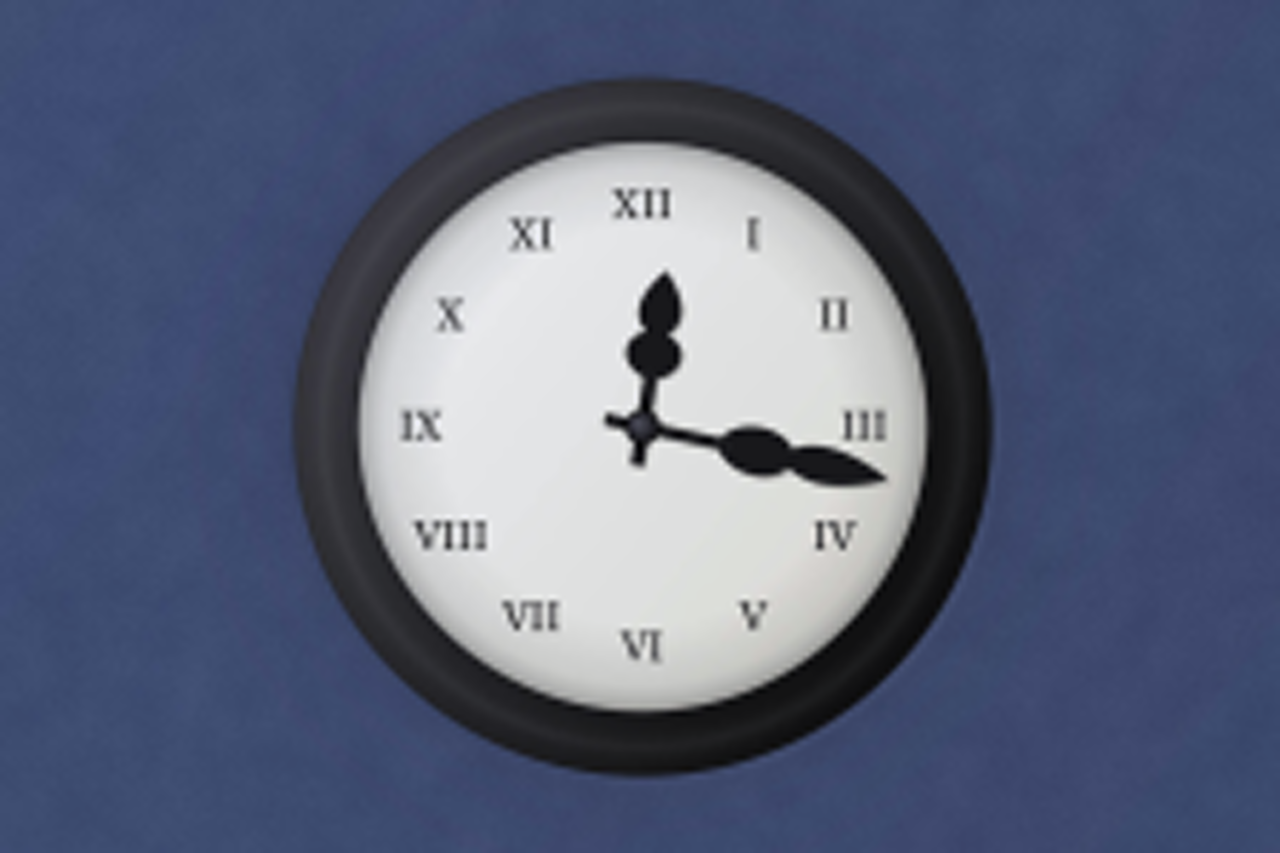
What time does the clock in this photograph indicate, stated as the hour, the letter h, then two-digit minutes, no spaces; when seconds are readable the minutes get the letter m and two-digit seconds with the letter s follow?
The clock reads 12h17
